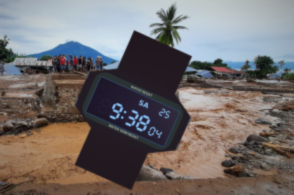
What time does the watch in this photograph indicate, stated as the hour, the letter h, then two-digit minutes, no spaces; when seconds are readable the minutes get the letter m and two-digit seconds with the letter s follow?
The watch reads 9h38m04s
